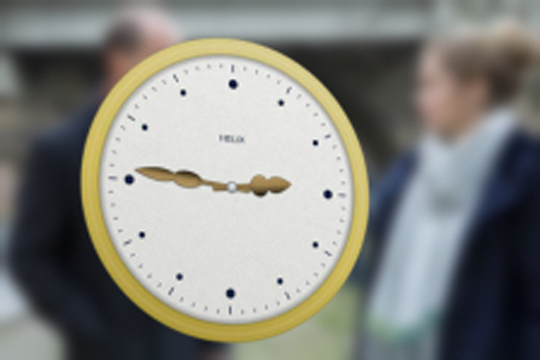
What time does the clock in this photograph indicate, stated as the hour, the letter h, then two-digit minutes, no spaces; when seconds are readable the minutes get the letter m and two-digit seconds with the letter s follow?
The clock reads 2h46
